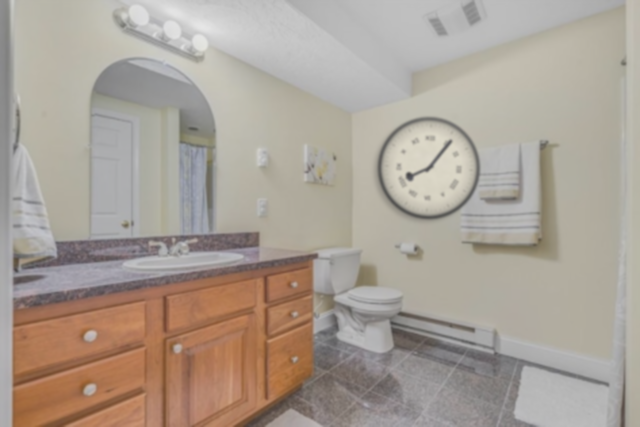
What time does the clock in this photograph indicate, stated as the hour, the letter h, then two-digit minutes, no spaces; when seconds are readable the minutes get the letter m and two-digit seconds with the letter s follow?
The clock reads 8h06
